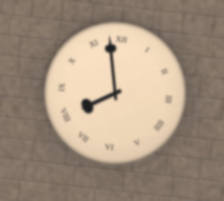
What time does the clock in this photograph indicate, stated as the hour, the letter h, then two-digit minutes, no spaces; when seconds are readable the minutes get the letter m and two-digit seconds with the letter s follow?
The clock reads 7h58
